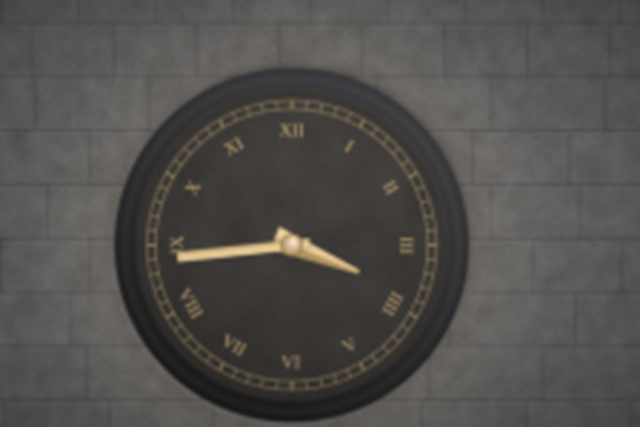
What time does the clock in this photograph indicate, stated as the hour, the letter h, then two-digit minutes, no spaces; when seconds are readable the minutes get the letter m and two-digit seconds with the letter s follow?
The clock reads 3h44
